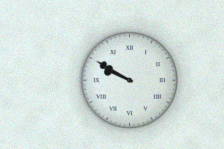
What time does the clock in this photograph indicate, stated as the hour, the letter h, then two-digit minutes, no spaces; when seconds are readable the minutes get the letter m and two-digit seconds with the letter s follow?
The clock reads 9h50
